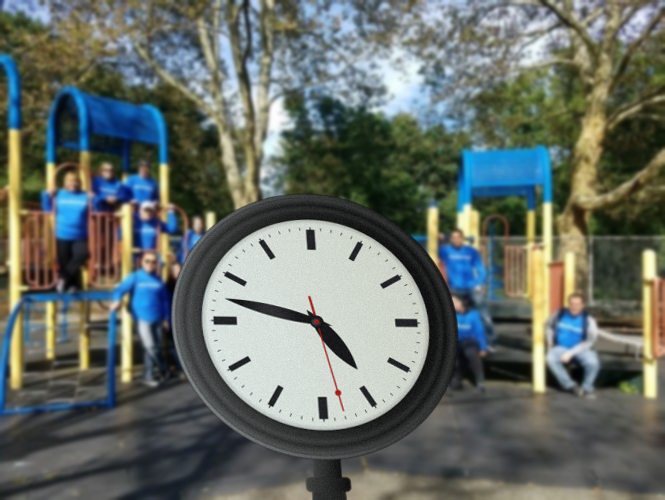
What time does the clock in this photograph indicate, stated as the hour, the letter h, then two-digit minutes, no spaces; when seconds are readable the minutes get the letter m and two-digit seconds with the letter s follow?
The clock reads 4h47m28s
